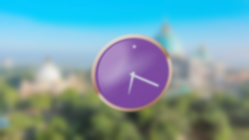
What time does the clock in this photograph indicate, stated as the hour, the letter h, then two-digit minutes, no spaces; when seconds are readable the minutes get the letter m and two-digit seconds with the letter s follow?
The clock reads 6h19
